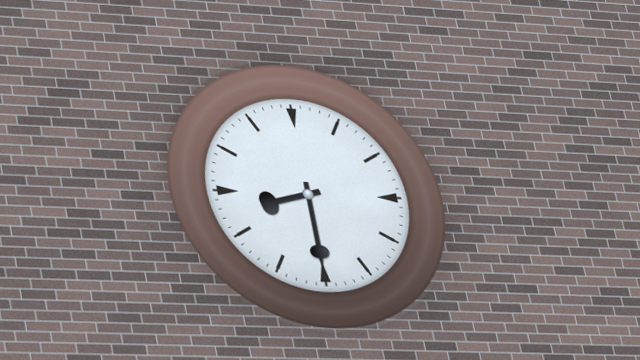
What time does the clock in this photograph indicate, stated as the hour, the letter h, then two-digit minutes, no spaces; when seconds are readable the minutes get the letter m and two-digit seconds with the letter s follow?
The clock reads 8h30
